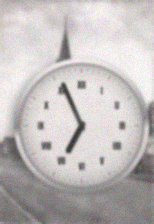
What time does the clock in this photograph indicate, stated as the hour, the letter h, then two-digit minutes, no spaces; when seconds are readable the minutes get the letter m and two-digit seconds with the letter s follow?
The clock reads 6h56
